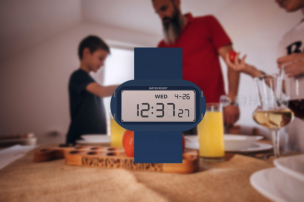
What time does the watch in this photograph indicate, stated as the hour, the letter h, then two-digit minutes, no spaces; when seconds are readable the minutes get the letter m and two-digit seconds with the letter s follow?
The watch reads 12h37m27s
